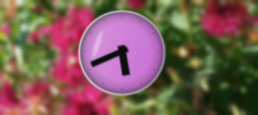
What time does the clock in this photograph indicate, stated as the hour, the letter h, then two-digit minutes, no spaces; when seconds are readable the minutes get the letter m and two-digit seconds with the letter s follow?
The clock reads 5h41
